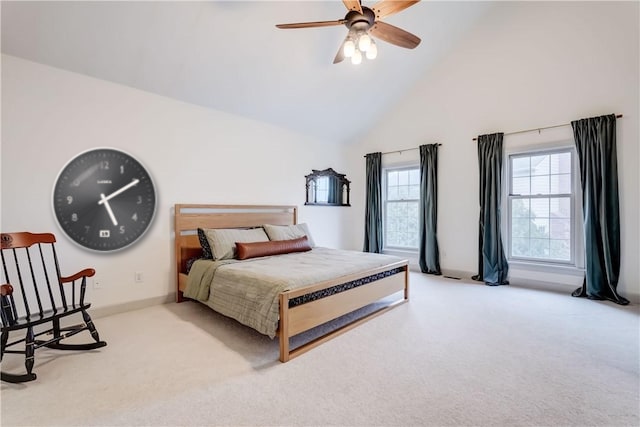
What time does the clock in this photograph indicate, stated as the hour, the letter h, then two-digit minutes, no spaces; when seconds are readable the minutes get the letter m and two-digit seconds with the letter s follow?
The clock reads 5h10
